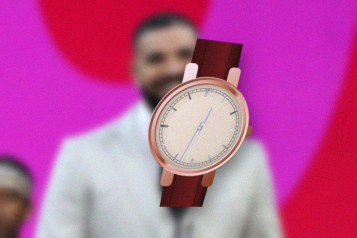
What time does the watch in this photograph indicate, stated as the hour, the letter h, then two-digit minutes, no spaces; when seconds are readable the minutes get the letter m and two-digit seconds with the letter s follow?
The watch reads 12h33
